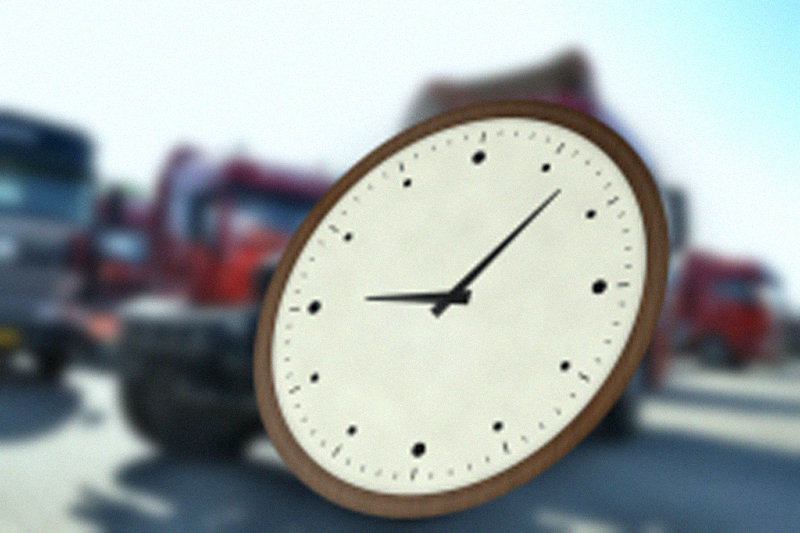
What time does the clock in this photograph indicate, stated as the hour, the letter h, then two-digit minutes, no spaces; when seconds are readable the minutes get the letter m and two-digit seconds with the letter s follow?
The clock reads 9h07
